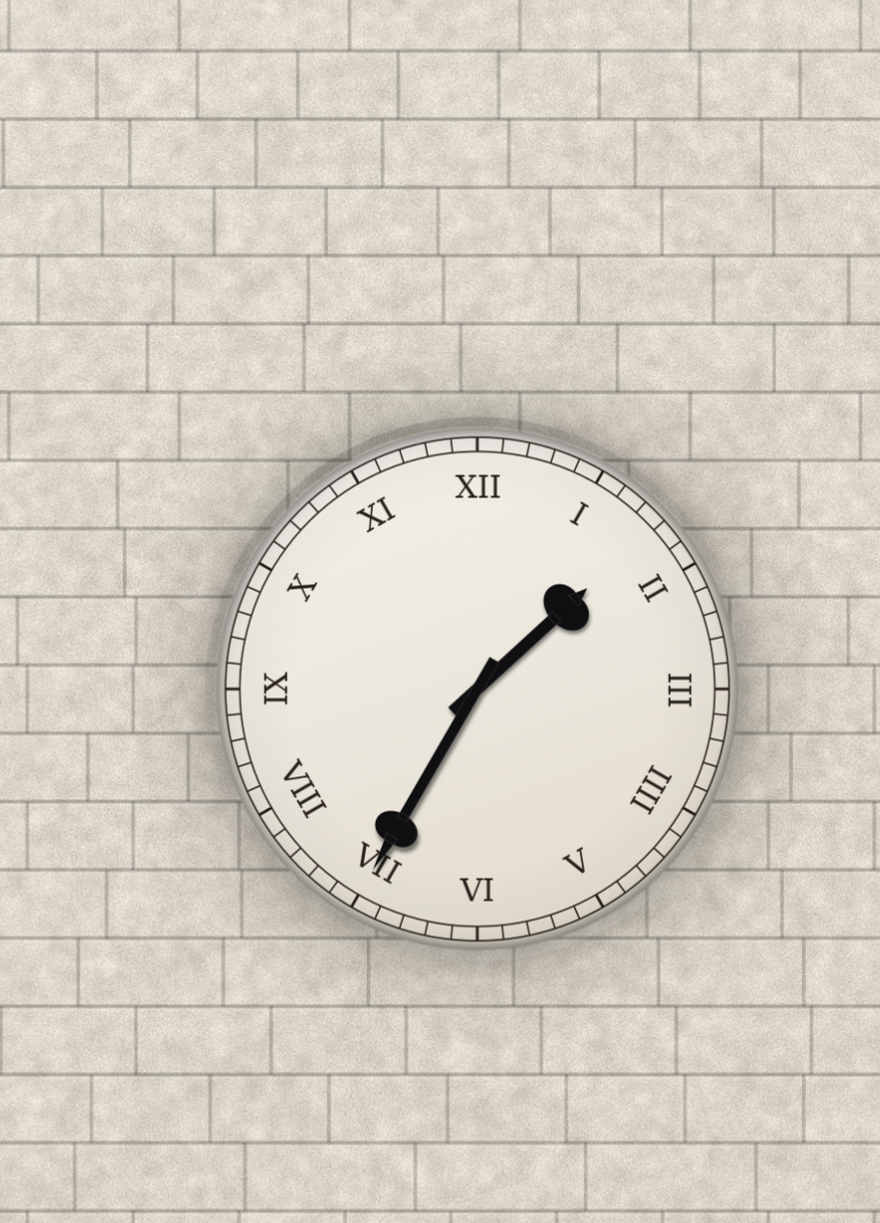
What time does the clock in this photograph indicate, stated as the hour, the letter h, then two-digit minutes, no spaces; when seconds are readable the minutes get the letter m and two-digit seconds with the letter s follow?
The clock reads 1h35
